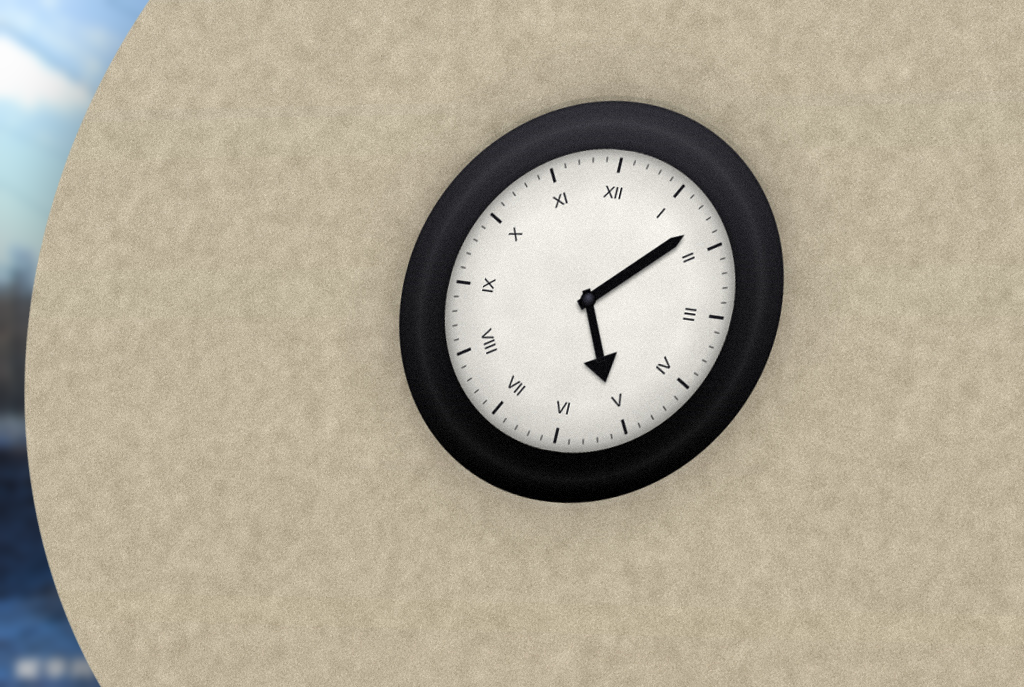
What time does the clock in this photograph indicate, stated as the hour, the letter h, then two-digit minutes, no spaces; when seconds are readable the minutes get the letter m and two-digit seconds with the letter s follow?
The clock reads 5h08
